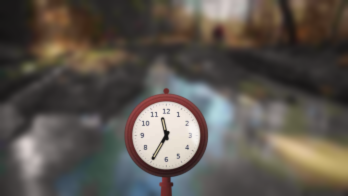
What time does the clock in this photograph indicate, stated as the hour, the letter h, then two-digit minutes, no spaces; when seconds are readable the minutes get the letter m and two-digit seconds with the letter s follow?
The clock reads 11h35
